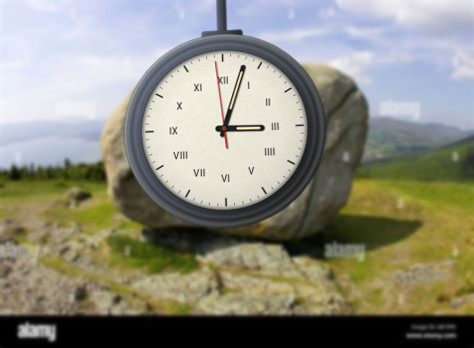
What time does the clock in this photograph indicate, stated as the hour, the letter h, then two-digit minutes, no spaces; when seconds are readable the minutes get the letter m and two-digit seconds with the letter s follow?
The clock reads 3h02m59s
